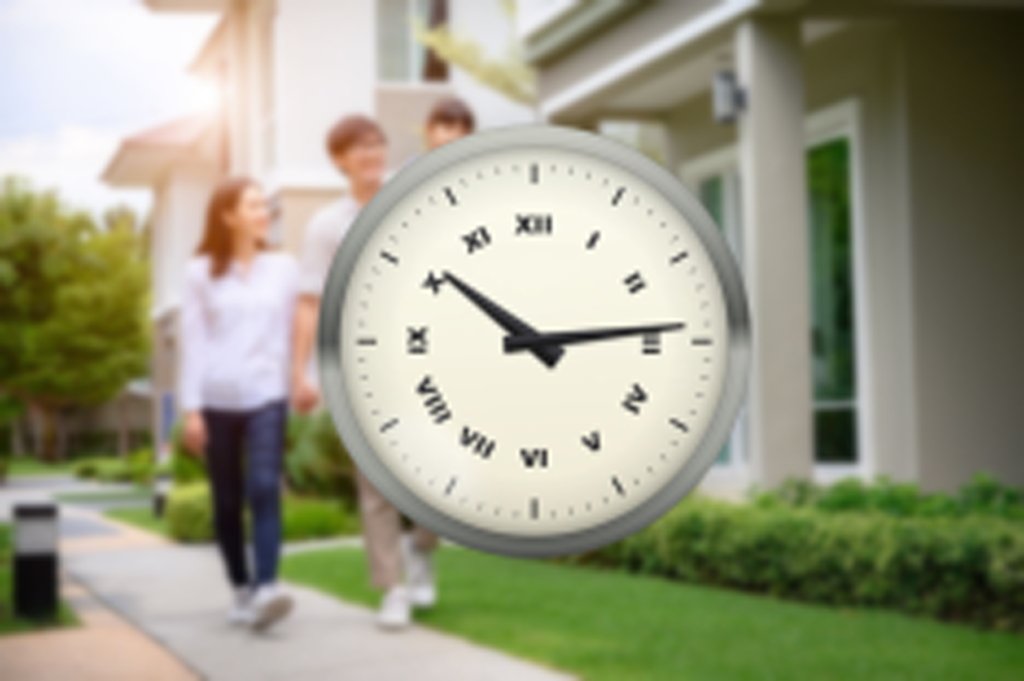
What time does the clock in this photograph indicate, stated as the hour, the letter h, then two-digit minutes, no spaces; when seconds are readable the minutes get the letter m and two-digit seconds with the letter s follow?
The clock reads 10h14
